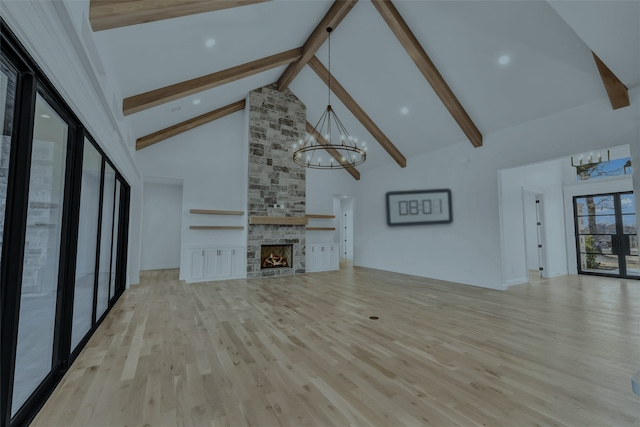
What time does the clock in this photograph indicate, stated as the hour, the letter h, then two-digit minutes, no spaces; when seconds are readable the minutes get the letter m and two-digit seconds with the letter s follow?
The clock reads 8h01
